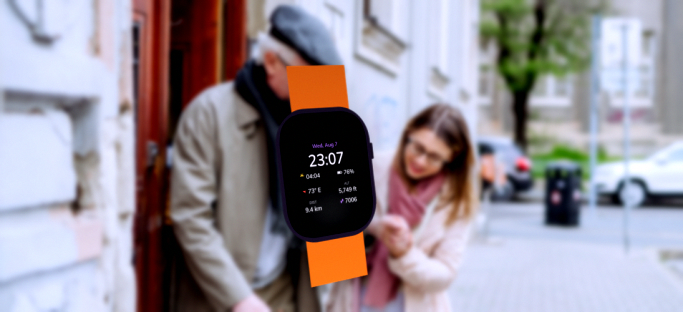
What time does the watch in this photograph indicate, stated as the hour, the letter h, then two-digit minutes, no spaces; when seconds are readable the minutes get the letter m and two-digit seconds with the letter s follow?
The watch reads 23h07
